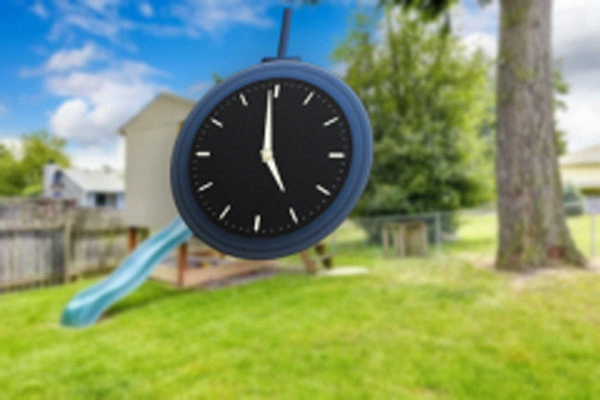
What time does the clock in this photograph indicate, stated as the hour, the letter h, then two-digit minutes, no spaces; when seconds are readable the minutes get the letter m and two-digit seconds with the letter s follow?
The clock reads 4h59
